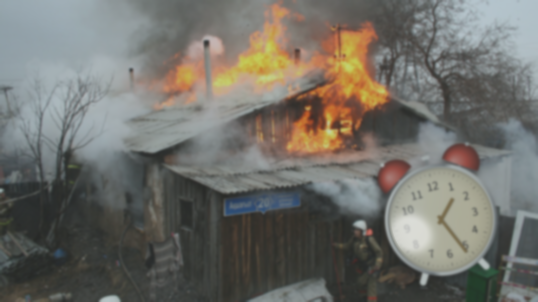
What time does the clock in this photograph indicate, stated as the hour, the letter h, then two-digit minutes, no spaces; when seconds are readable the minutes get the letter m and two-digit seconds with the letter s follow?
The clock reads 1h26
